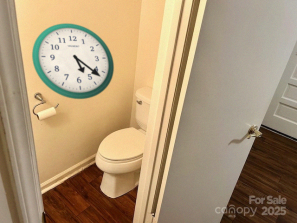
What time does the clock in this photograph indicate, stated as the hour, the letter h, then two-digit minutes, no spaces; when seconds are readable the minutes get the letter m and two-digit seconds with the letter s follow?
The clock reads 5h22
